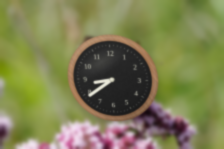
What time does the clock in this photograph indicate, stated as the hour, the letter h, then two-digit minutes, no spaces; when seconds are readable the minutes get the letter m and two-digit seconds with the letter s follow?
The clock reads 8h39
